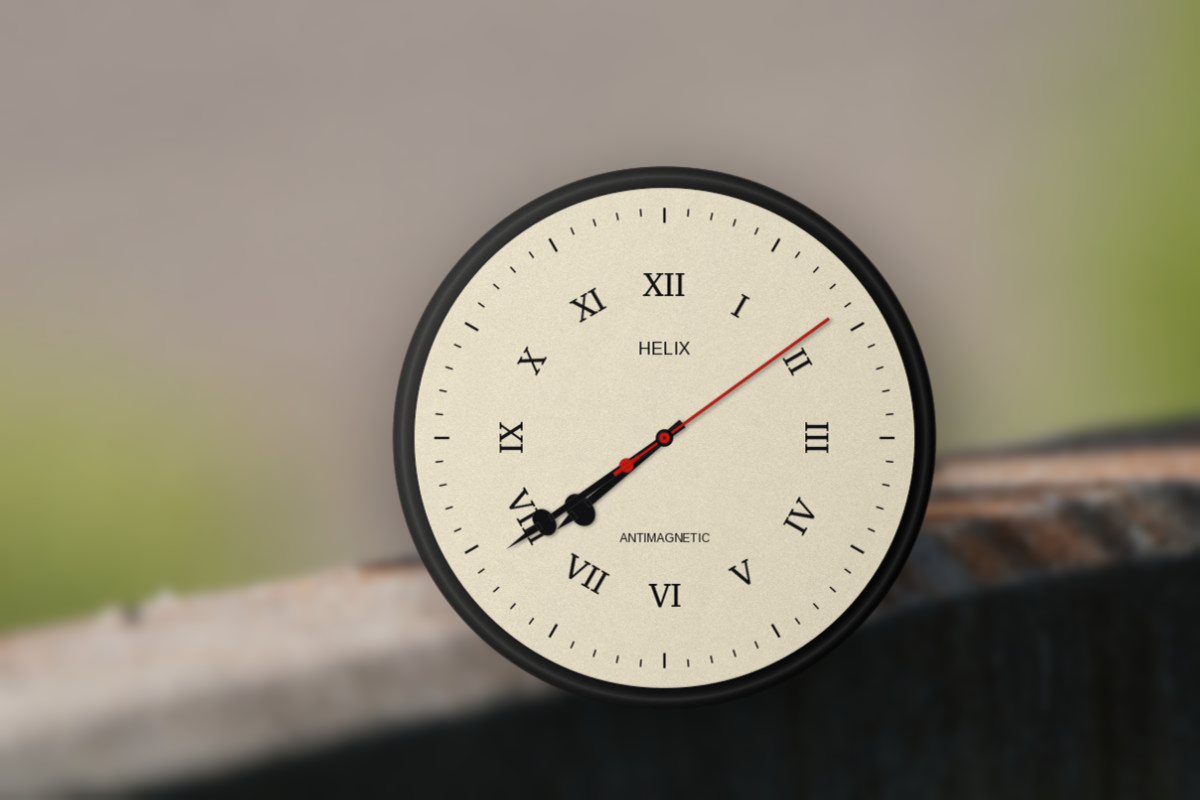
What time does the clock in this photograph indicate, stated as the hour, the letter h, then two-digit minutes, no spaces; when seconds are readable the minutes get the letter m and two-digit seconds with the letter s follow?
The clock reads 7h39m09s
